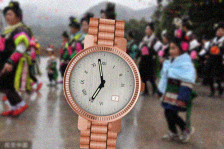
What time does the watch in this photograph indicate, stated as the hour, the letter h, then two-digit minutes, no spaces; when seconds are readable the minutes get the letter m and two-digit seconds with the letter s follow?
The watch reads 6h58
